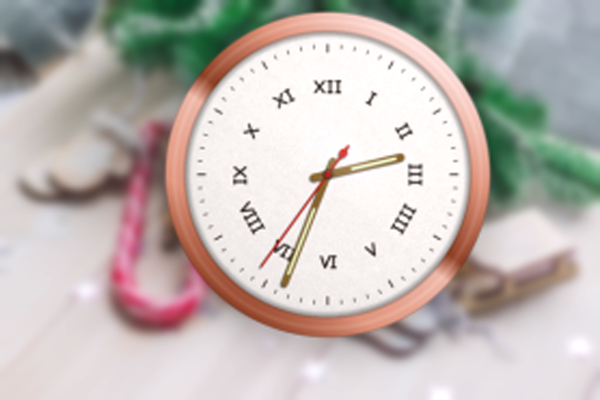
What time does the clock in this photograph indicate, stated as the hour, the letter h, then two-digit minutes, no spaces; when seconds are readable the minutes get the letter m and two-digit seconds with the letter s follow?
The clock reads 2h33m36s
